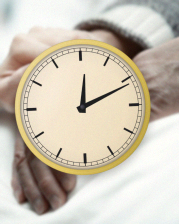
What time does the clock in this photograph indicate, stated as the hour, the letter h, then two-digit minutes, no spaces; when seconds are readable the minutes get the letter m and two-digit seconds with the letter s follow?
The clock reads 12h11
